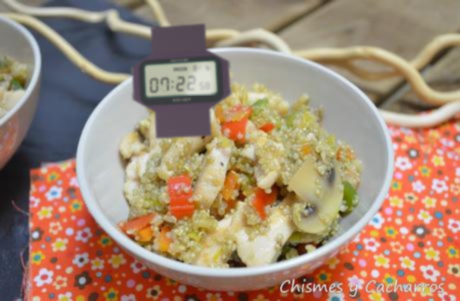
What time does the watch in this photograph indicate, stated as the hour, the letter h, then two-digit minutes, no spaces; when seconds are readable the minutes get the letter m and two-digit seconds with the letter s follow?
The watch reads 7h22
